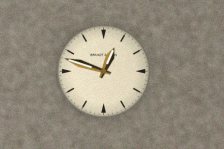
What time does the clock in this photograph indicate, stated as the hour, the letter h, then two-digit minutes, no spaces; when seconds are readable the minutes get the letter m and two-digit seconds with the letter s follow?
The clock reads 12h48
